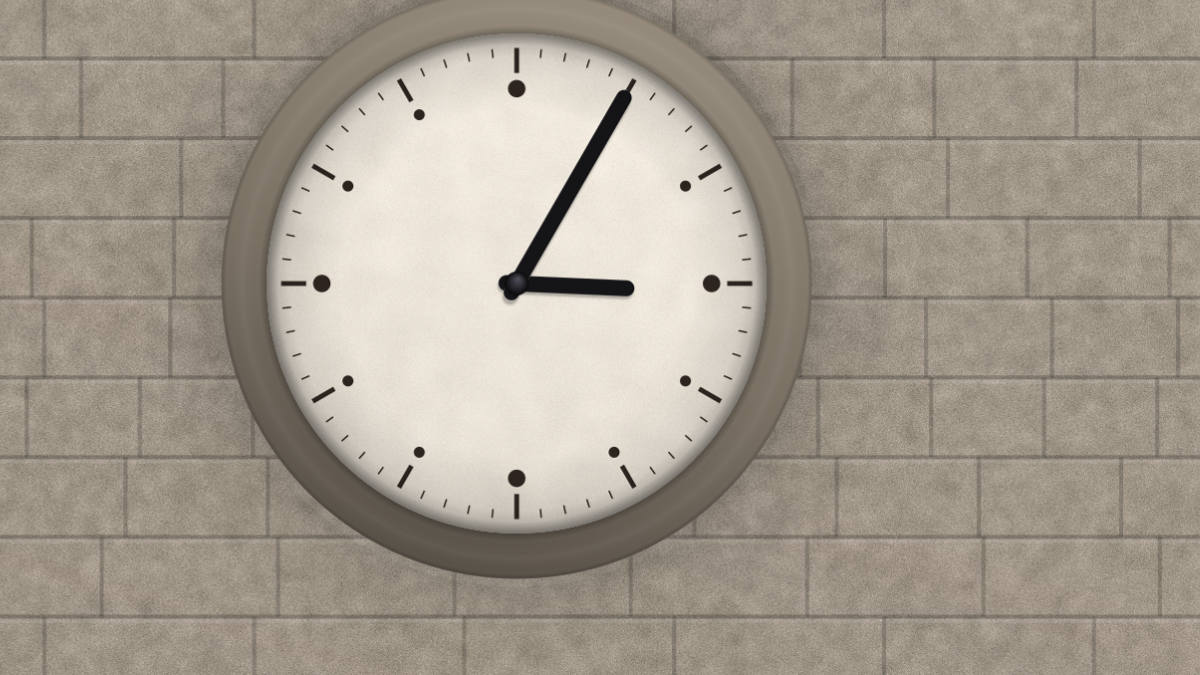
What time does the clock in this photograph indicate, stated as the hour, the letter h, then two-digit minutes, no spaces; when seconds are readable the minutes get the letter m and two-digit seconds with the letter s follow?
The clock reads 3h05
